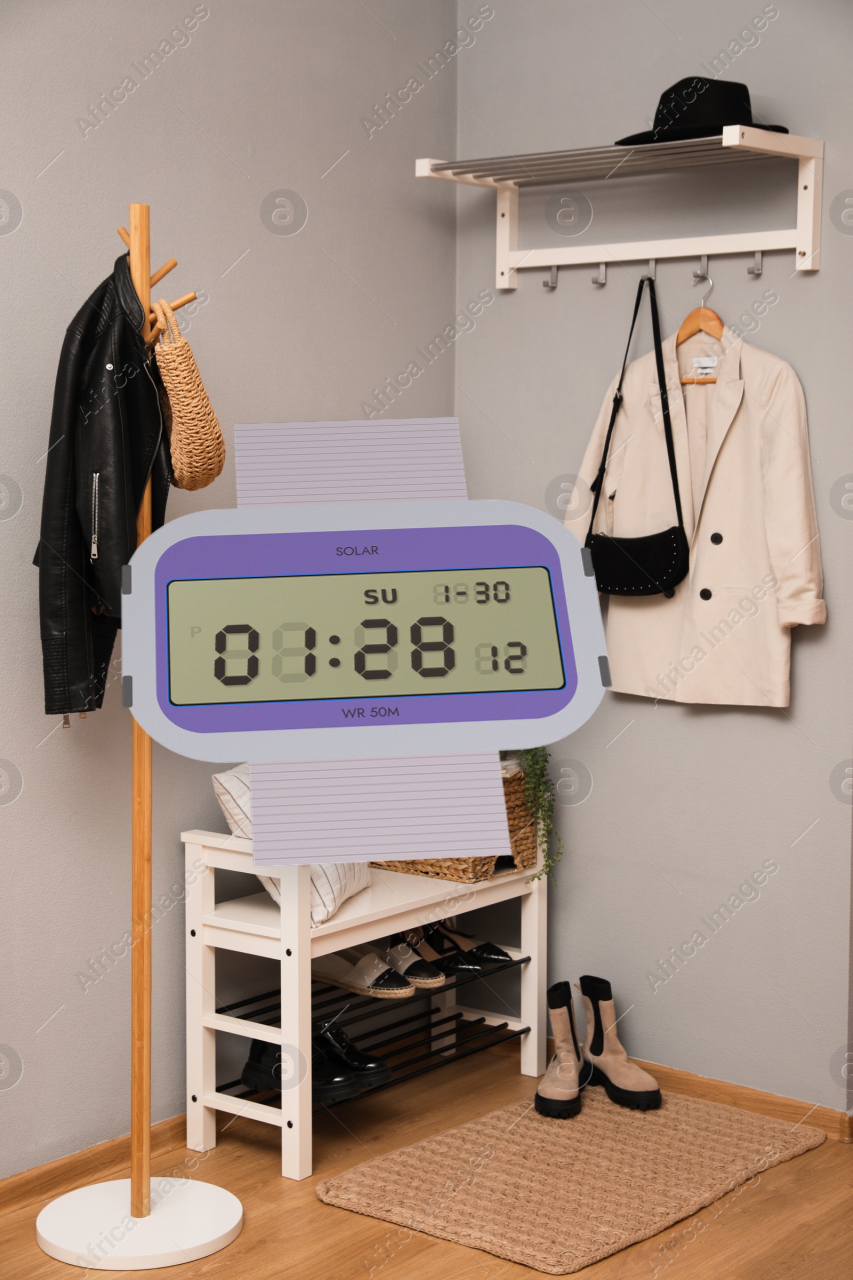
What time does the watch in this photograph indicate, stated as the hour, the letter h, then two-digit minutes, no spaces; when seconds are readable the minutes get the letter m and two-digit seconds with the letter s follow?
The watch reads 1h28m12s
